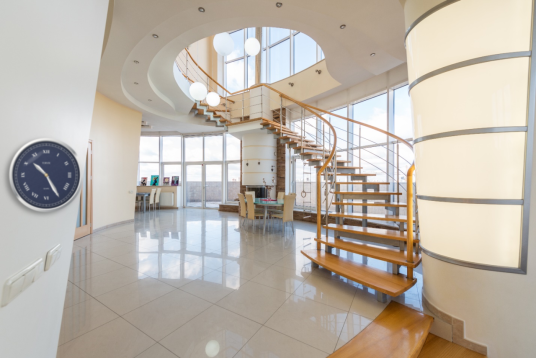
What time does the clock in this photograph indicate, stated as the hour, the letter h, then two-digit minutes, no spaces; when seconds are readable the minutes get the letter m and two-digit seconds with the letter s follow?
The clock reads 10h25
